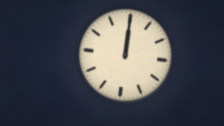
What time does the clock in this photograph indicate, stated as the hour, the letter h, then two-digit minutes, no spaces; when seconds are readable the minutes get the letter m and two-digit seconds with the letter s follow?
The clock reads 12h00
